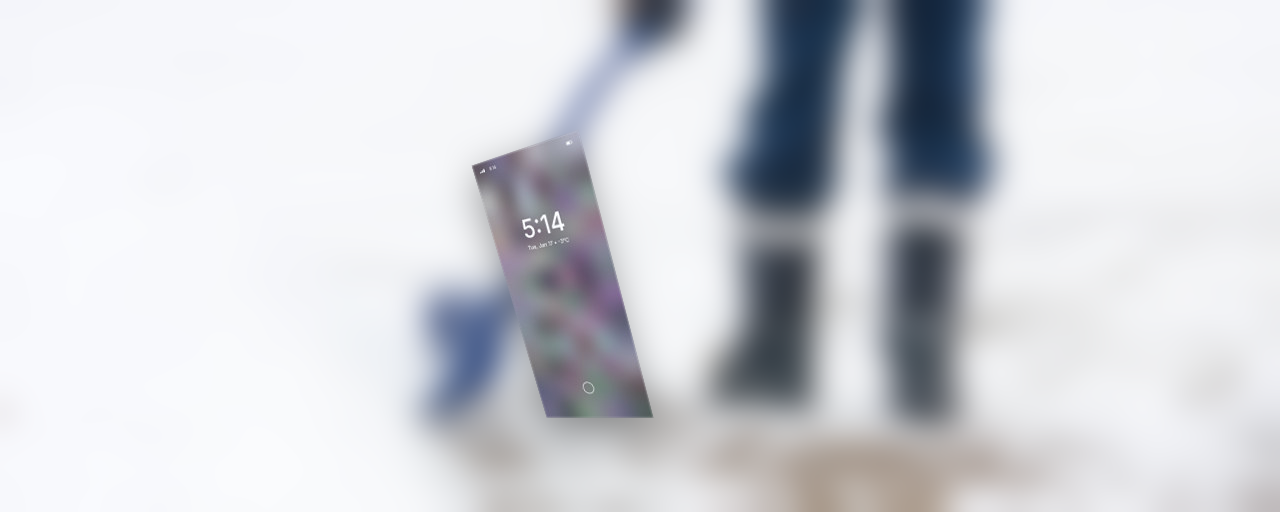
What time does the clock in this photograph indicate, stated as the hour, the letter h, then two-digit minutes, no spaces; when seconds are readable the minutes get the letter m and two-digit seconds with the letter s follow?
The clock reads 5h14
